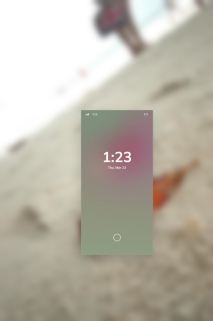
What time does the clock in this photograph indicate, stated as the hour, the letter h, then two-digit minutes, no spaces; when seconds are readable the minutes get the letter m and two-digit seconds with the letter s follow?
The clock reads 1h23
